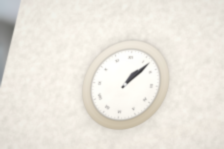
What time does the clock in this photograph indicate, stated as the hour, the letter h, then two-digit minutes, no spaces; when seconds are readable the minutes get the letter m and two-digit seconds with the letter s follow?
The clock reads 1h07
